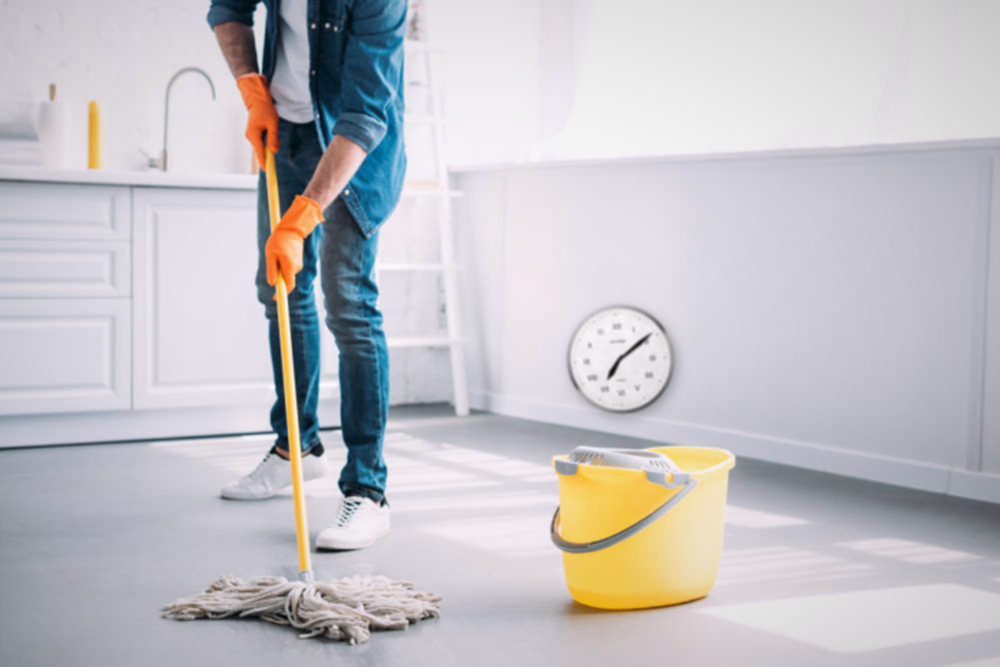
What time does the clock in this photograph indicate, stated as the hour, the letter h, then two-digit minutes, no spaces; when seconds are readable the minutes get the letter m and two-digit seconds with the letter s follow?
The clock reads 7h09
